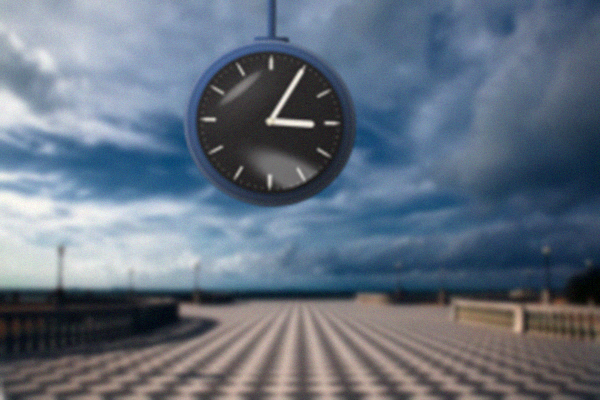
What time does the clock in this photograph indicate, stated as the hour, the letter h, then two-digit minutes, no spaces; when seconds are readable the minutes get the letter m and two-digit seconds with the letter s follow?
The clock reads 3h05
